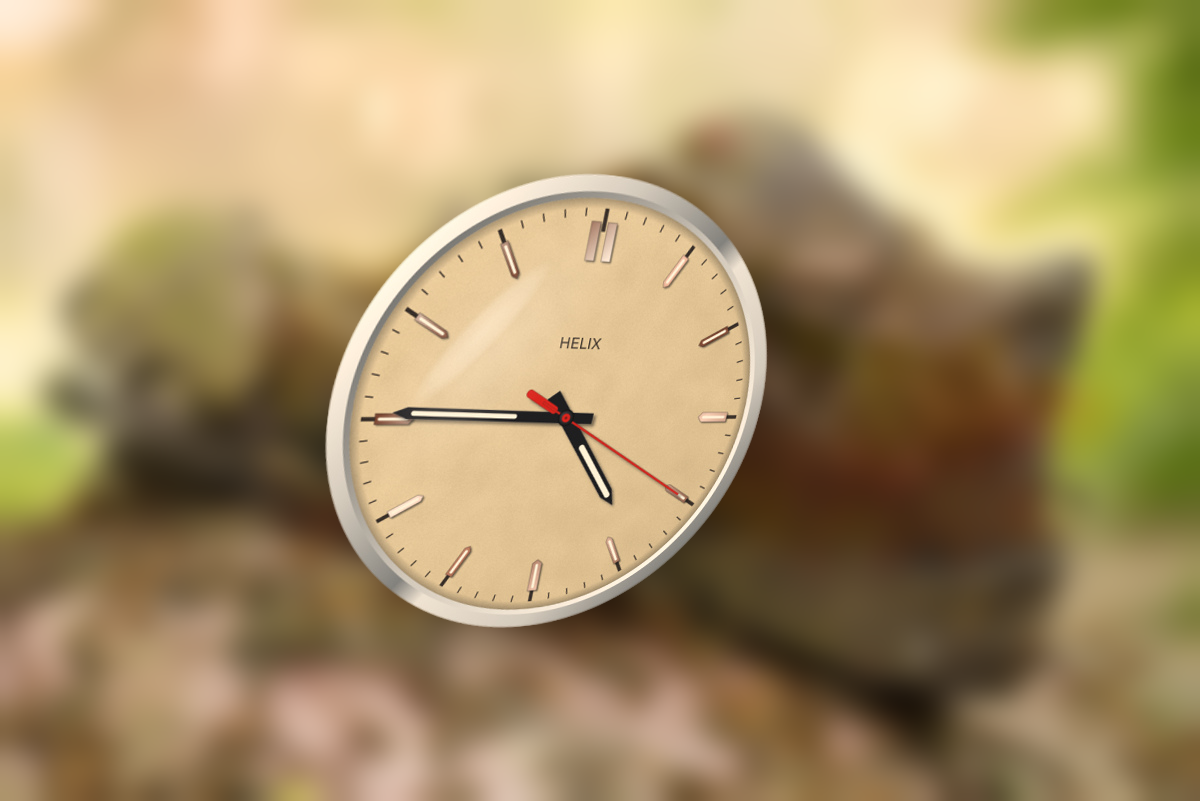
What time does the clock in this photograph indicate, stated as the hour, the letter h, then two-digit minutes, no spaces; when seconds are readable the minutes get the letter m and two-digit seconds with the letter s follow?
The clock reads 4h45m20s
